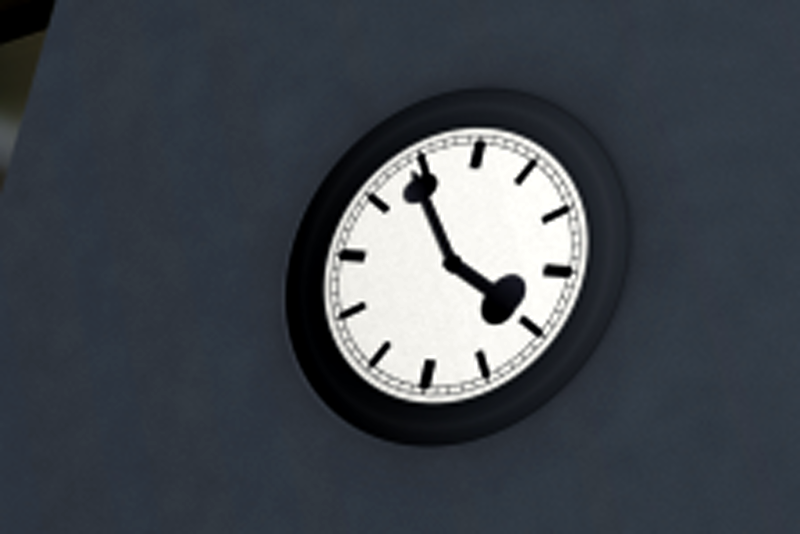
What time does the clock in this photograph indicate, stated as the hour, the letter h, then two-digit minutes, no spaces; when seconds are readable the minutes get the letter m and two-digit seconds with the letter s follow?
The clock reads 3h54
